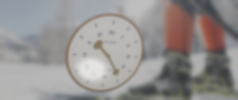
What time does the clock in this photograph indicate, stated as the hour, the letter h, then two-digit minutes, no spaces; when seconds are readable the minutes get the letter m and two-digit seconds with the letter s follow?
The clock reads 10h24
